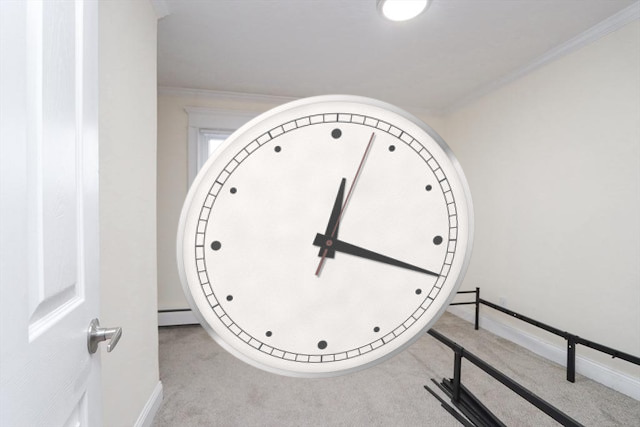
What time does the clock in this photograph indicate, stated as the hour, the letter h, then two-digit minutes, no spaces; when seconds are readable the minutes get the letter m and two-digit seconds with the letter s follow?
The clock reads 12h18m03s
